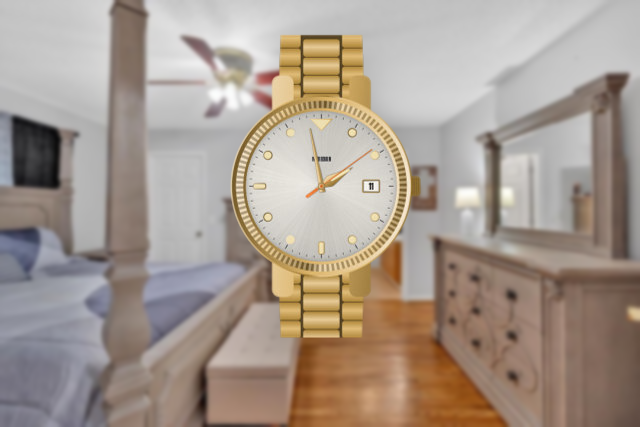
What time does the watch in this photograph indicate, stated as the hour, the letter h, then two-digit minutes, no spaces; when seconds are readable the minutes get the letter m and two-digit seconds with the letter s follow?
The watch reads 1h58m09s
